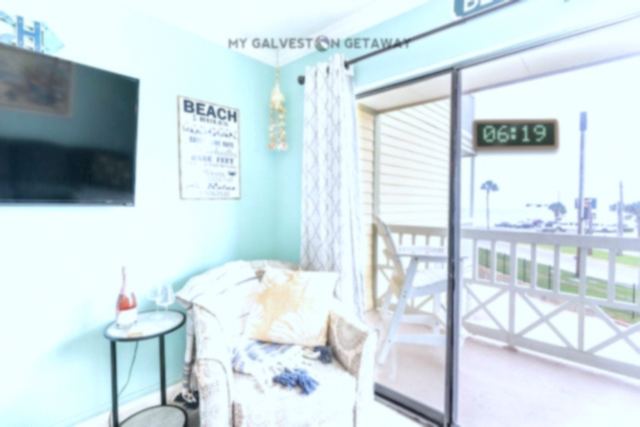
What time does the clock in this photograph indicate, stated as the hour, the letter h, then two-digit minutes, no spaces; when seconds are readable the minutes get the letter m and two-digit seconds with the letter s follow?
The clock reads 6h19
